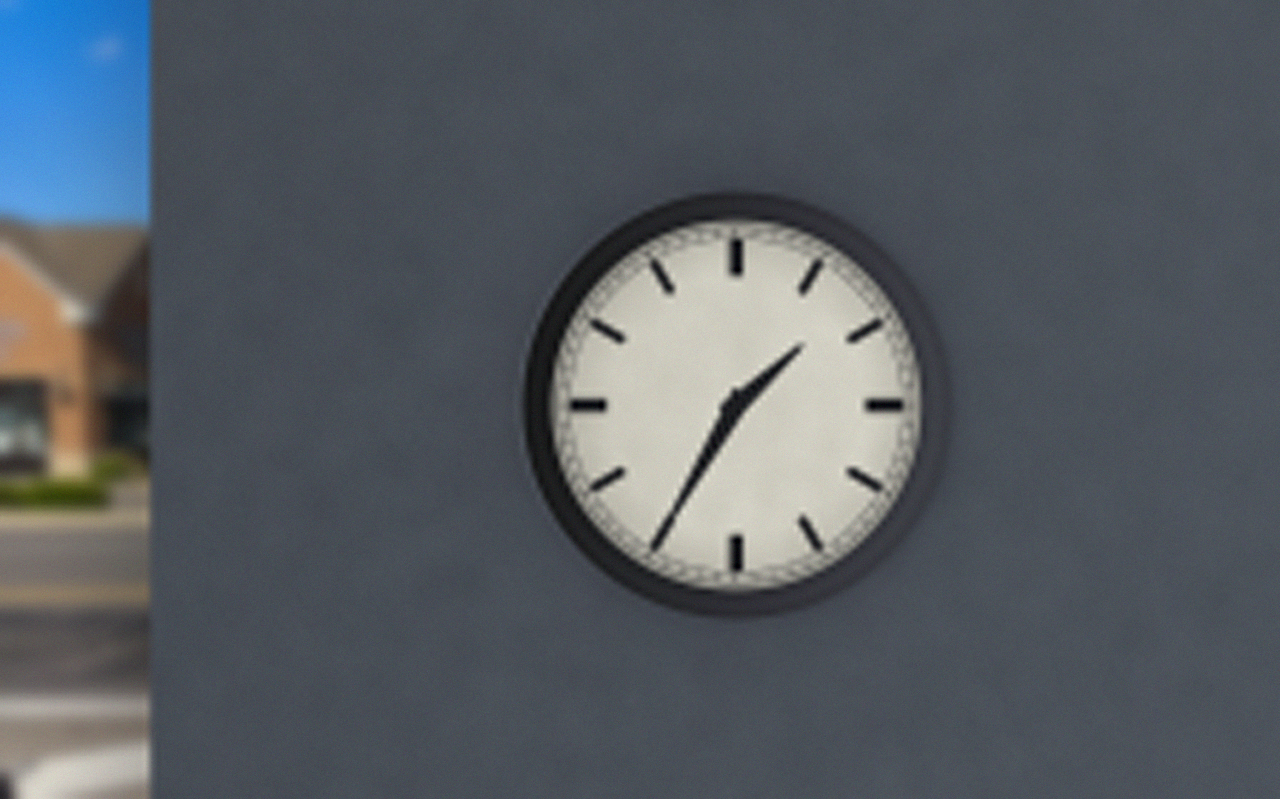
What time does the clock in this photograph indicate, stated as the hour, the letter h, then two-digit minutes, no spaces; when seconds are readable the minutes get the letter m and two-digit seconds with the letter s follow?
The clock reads 1h35
